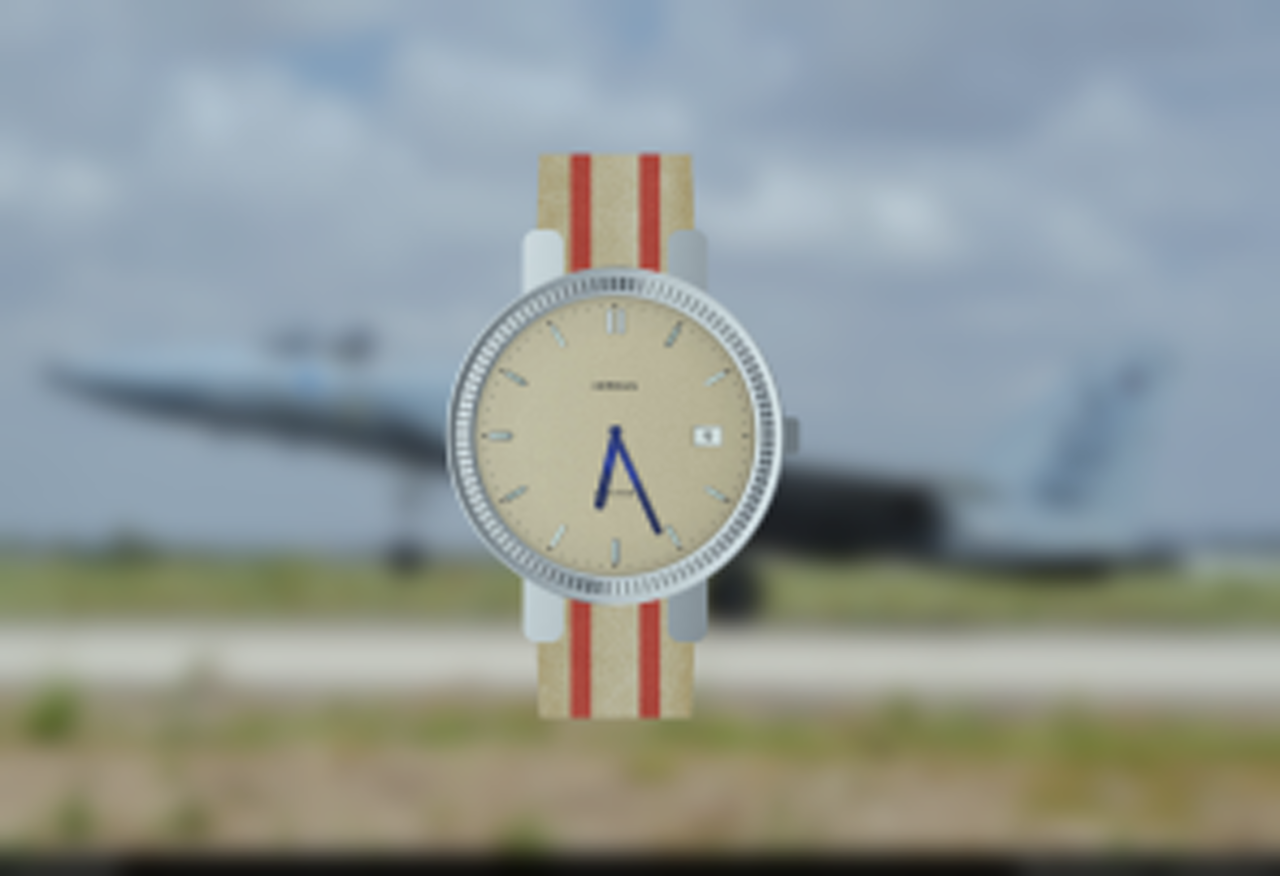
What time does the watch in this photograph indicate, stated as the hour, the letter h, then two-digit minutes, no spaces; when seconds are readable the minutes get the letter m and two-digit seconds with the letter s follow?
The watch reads 6h26
